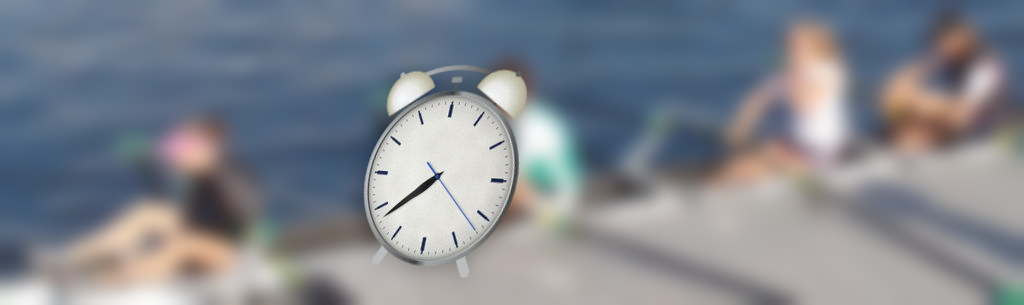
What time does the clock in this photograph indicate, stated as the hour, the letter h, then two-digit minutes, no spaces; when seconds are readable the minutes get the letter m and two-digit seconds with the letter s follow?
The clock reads 7h38m22s
